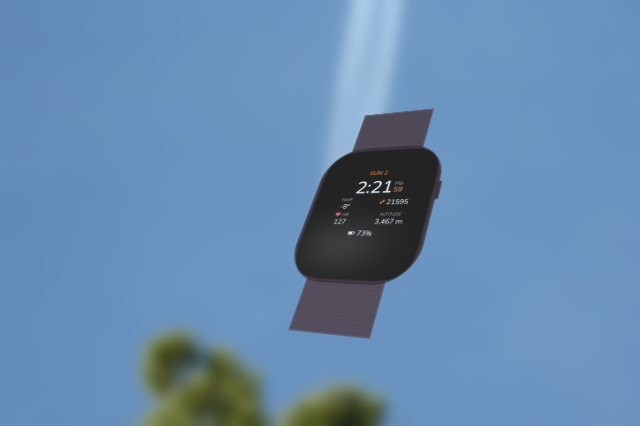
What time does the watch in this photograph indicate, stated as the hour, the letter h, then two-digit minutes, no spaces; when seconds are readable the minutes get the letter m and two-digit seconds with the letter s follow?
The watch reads 2h21
